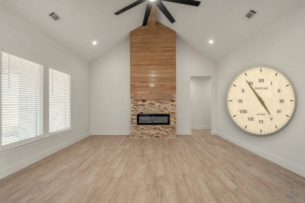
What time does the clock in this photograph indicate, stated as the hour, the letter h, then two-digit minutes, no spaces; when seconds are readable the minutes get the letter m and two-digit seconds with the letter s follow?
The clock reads 4h54
